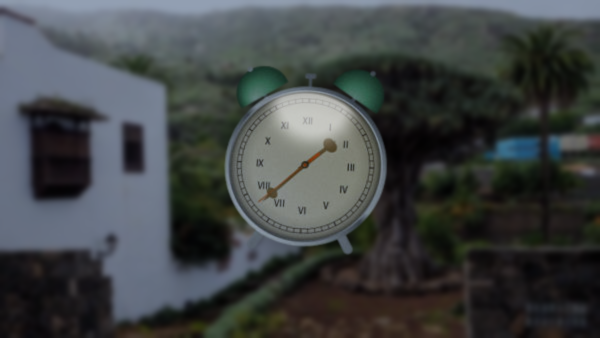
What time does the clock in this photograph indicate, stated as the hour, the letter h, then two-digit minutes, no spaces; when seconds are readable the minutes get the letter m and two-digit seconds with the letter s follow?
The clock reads 1h37m38s
